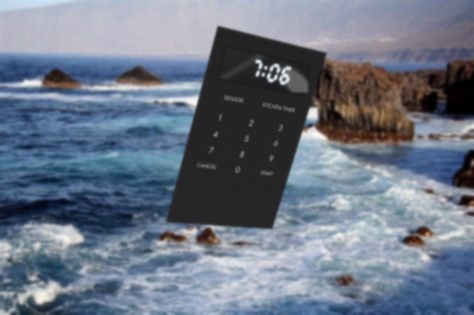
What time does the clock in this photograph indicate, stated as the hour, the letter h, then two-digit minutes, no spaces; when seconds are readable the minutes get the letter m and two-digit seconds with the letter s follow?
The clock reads 7h06
